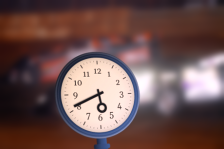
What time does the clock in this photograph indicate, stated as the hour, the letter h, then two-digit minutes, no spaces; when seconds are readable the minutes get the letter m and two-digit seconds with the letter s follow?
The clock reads 5h41
